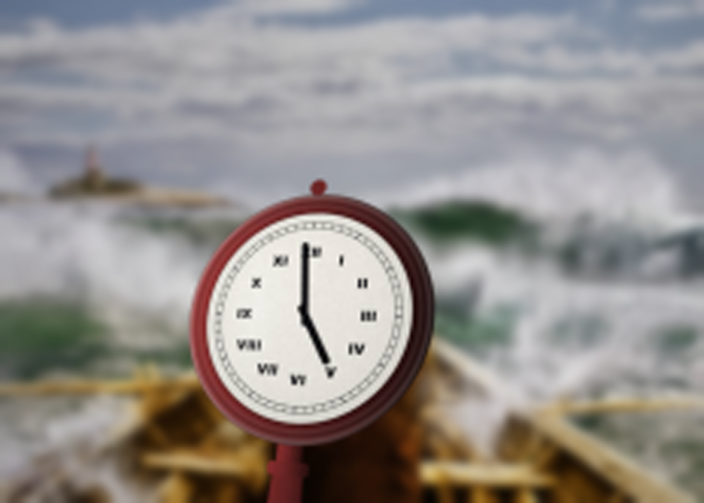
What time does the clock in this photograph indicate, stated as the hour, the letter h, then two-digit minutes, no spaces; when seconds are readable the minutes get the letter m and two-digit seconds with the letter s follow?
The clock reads 4h59
